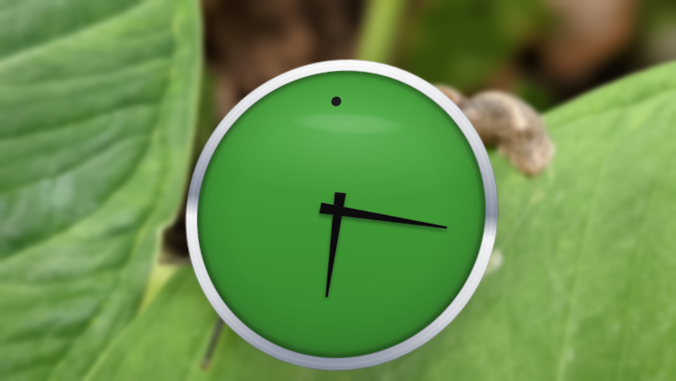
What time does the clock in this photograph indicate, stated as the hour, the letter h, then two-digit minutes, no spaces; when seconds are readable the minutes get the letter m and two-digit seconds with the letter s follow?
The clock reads 6h17
